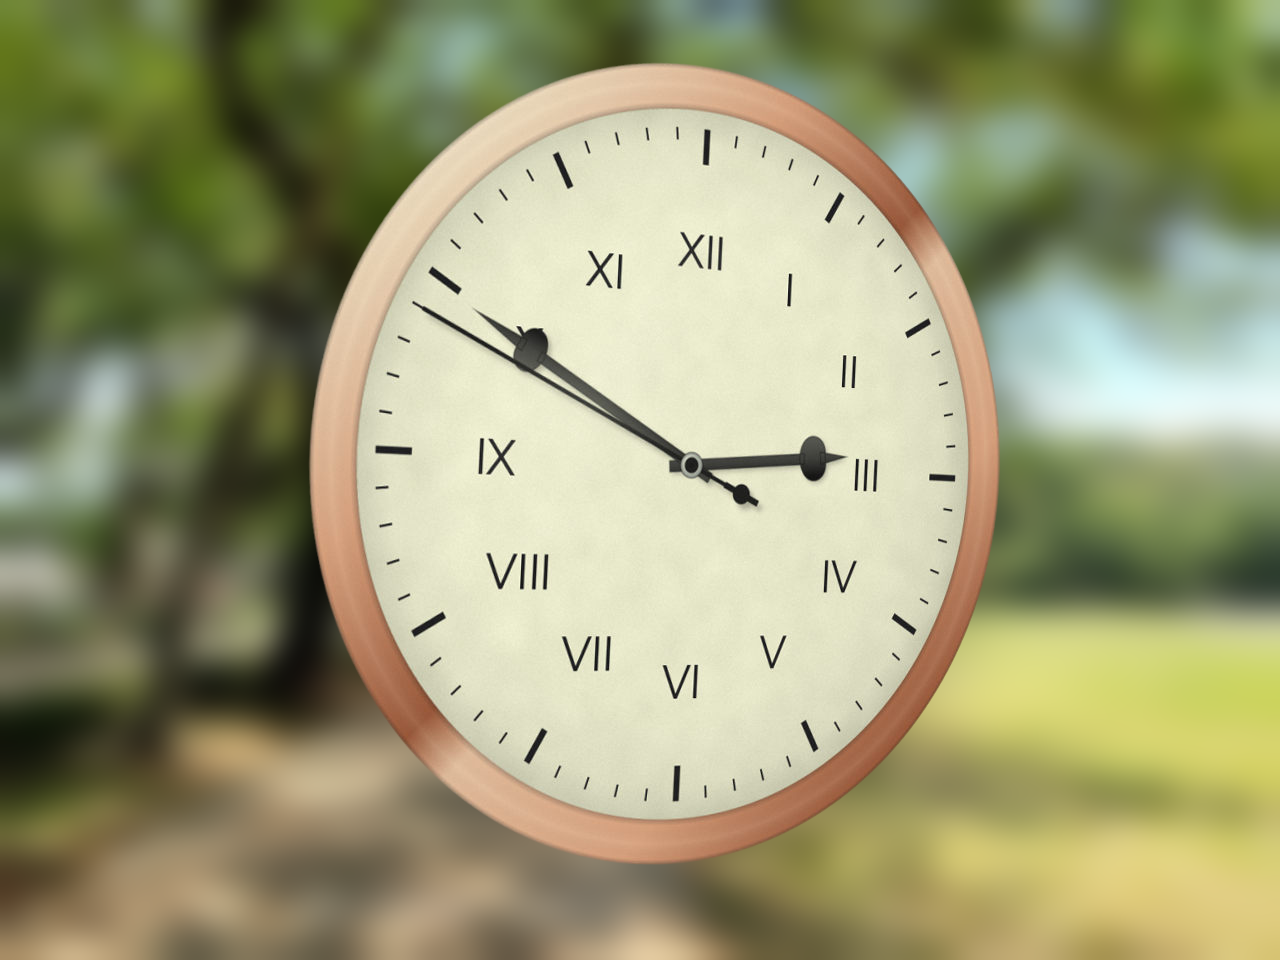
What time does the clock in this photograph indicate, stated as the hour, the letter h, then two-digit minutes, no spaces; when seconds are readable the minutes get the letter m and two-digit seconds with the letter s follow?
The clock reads 2h49m49s
